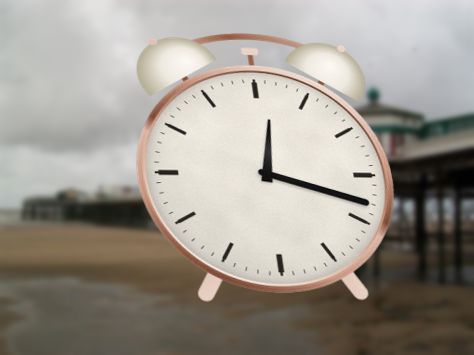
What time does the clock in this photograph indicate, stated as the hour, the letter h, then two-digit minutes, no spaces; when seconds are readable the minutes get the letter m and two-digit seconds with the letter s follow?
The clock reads 12h18
